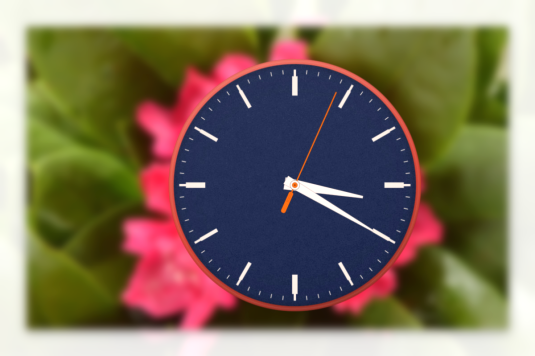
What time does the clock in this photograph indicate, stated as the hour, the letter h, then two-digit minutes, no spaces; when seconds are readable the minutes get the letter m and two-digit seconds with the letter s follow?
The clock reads 3h20m04s
